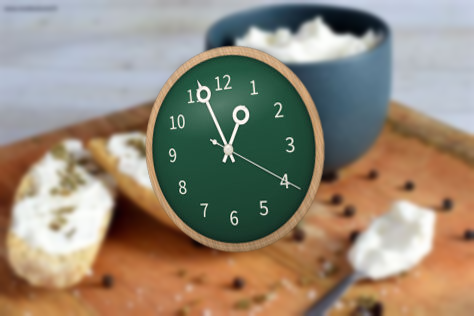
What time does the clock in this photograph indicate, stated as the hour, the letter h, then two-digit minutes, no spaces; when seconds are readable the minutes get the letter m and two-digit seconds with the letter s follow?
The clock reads 12h56m20s
